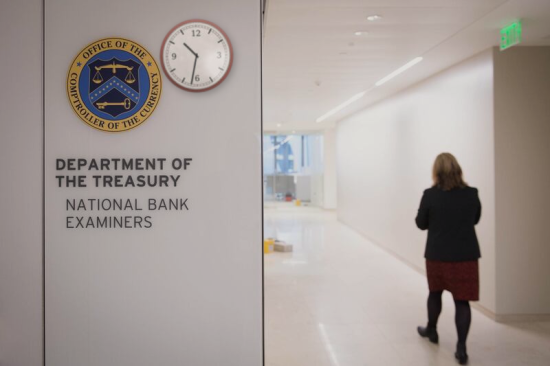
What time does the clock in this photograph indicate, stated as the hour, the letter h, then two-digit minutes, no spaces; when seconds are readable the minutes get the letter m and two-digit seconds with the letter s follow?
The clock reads 10h32
